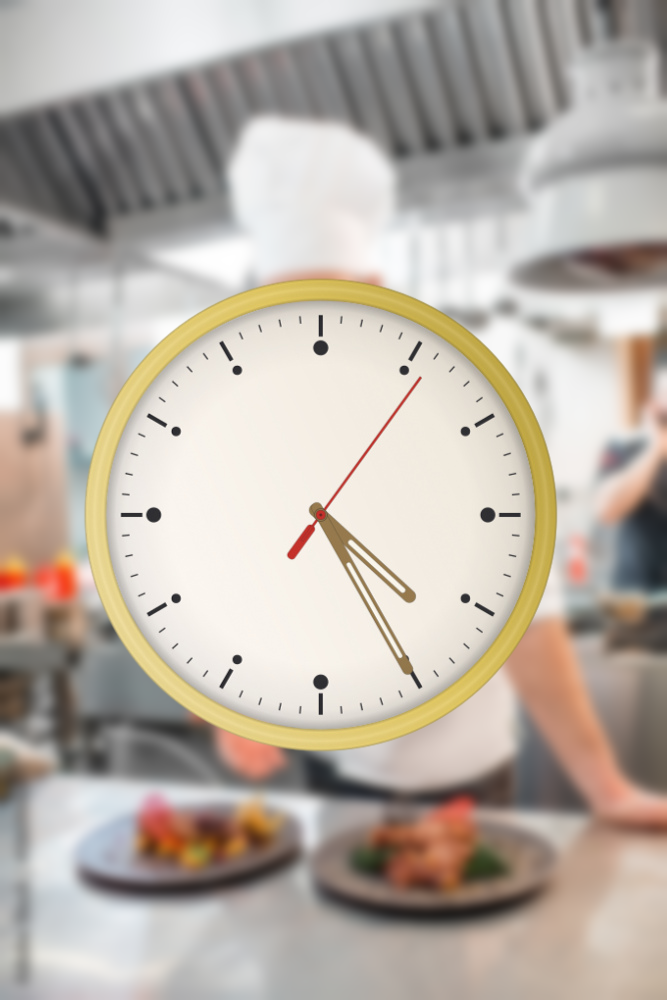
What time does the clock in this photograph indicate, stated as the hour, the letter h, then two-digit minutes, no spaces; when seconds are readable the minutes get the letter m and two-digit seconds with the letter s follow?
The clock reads 4h25m06s
